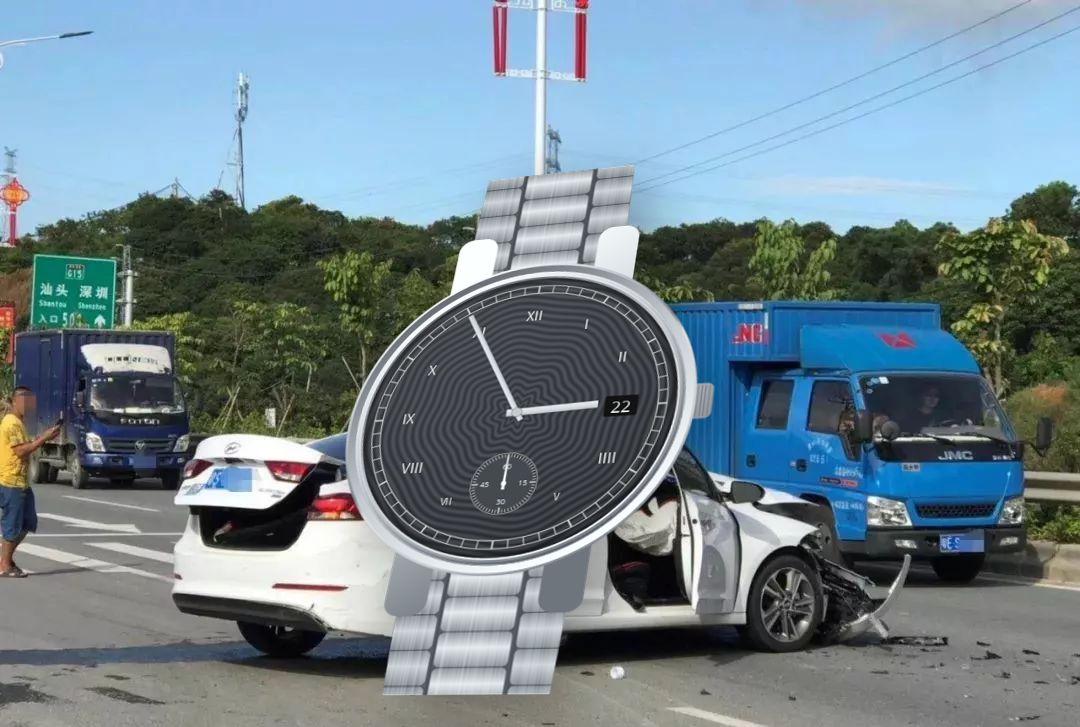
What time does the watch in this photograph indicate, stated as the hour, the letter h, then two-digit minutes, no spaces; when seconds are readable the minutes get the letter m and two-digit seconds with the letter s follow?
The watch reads 2h55
